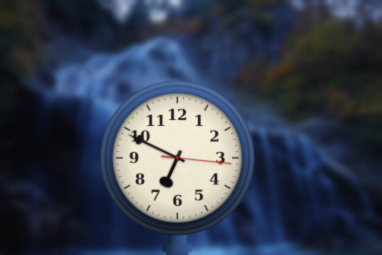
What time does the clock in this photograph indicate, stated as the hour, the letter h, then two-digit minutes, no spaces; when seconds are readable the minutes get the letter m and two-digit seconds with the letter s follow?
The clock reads 6h49m16s
